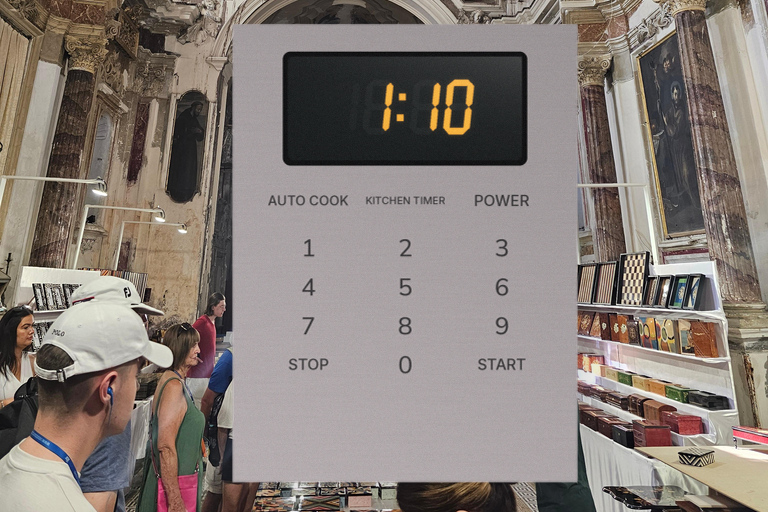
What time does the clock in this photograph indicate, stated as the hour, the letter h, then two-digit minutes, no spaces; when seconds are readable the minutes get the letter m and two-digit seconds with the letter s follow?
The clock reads 1h10
